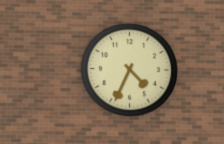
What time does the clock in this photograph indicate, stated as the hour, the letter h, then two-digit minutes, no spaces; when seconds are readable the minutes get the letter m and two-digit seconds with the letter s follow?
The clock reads 4h34
